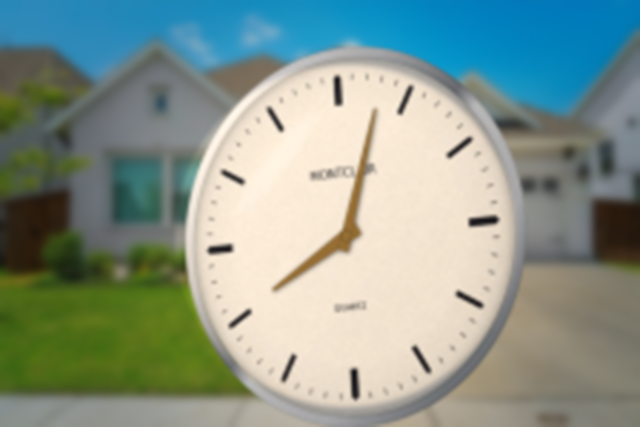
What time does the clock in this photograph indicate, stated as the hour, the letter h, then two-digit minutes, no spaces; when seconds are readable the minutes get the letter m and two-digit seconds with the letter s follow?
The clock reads 8h03
